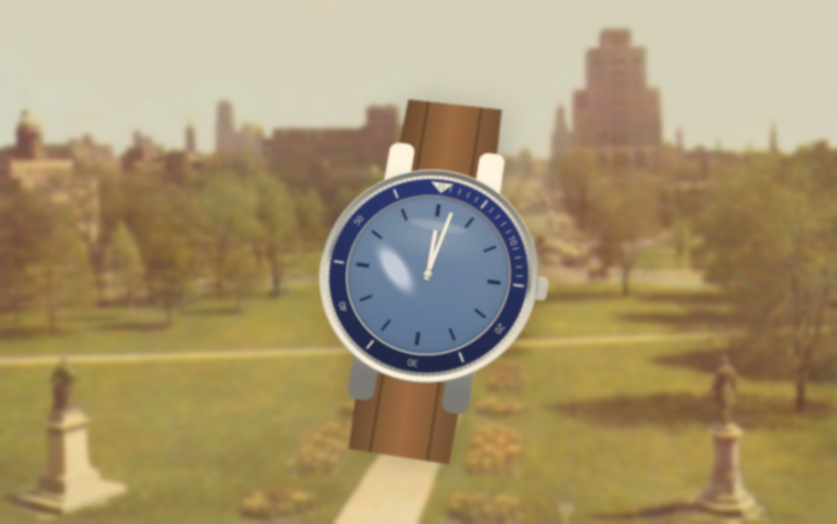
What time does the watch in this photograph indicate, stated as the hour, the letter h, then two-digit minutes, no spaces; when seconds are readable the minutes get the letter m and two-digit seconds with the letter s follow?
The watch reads 12h02
